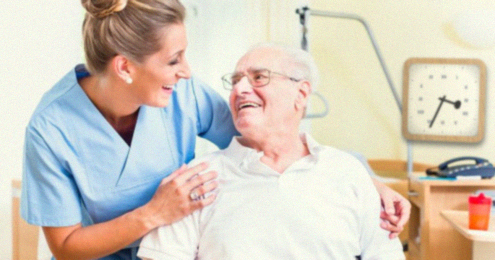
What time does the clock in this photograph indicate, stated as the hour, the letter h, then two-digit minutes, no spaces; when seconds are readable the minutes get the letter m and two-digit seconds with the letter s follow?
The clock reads 3h34
